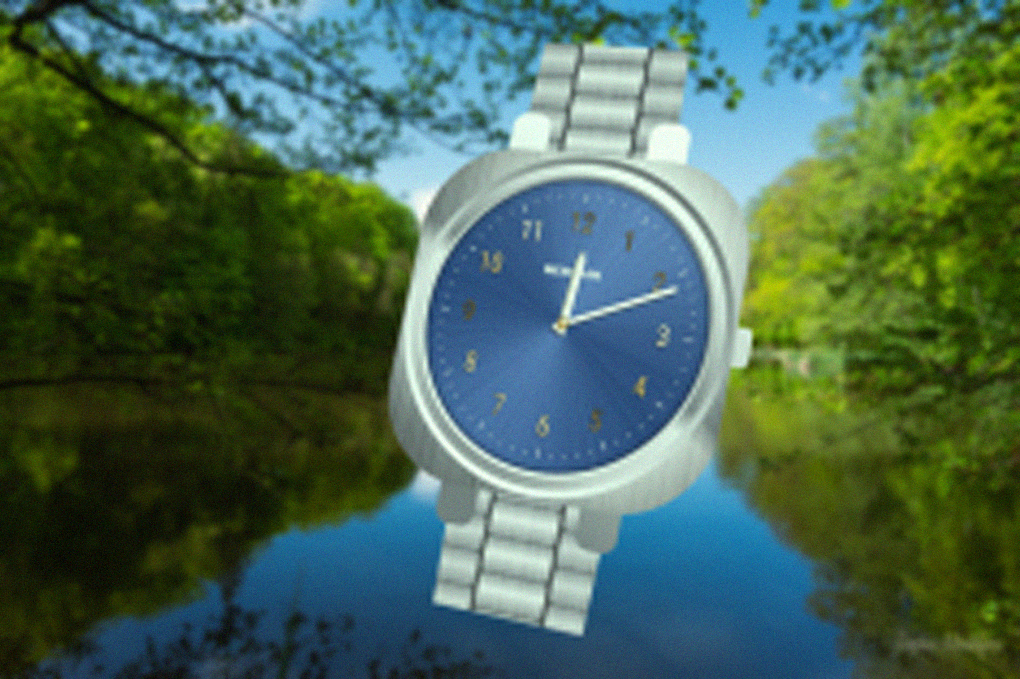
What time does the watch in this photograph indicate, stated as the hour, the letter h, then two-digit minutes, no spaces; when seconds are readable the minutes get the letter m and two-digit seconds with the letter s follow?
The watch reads 12h11
